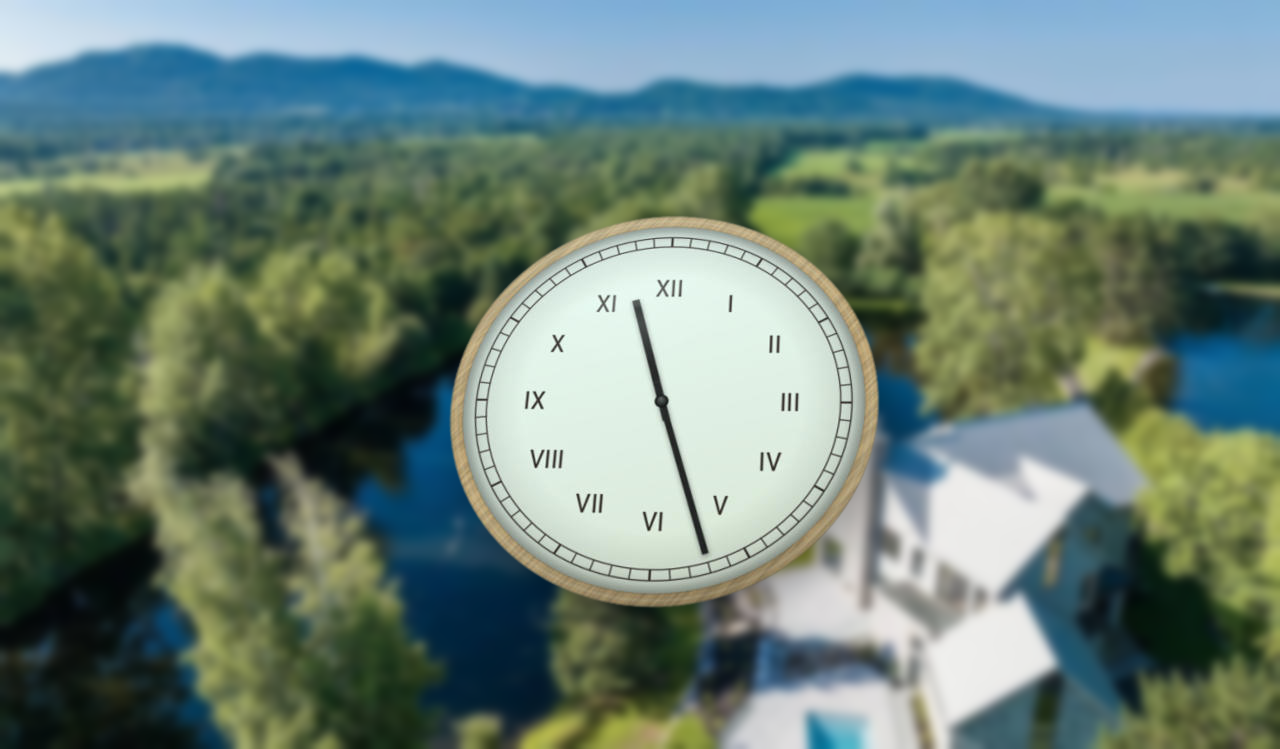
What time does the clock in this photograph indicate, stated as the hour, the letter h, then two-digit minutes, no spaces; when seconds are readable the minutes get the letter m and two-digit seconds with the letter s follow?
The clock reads 11h27
